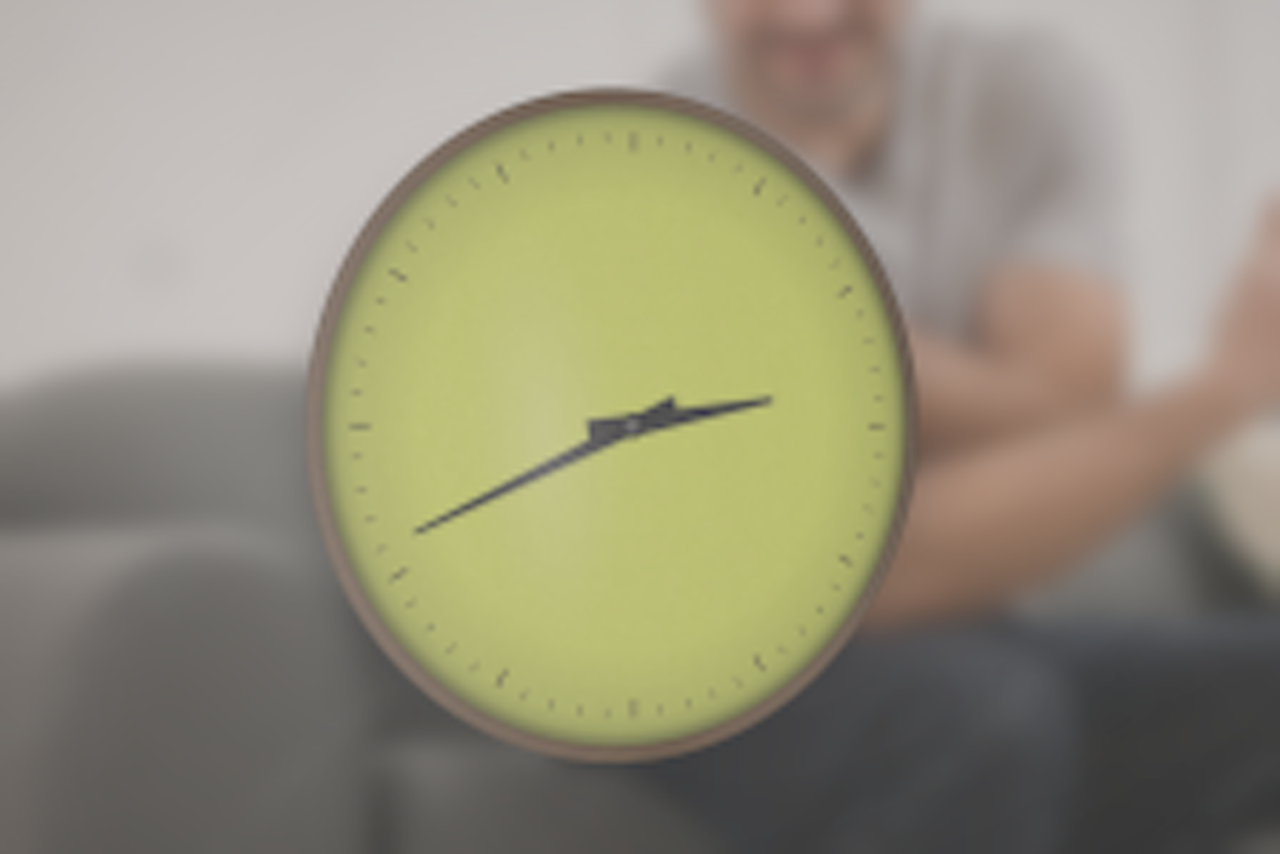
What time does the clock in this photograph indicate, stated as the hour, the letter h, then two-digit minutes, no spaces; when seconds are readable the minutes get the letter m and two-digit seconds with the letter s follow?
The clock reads 2h41
